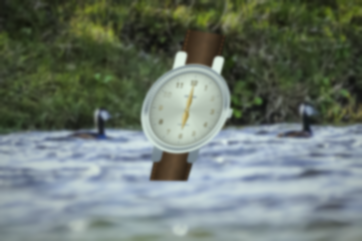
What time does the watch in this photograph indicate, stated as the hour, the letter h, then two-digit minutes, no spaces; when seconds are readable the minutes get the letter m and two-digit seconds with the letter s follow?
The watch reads 6h00
